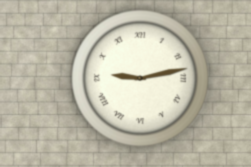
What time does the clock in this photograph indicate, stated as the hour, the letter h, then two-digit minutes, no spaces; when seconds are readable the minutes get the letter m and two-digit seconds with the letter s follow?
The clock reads 9h13
